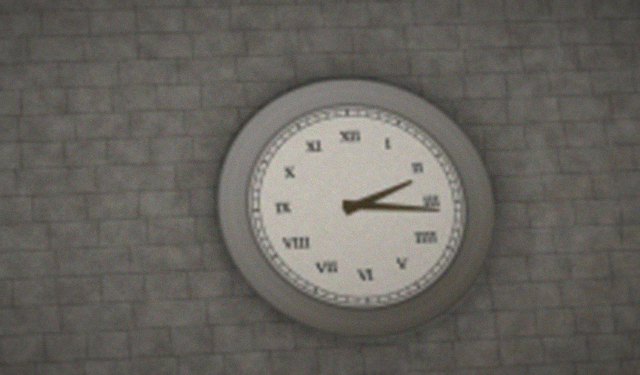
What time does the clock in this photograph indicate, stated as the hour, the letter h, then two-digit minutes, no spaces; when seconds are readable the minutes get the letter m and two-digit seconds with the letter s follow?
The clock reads 2h16
